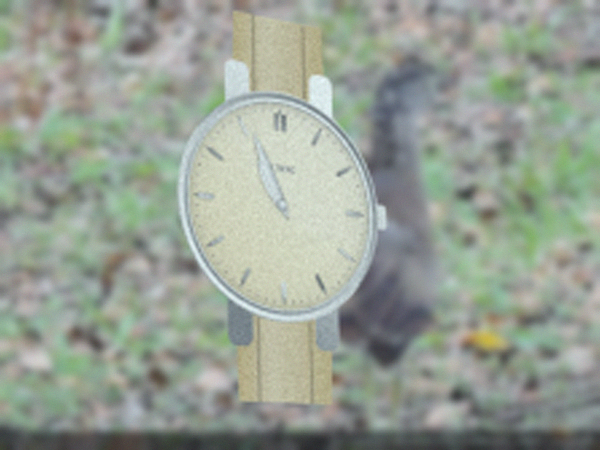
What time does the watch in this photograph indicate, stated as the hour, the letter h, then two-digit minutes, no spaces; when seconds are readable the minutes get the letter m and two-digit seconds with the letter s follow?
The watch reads 10h56
